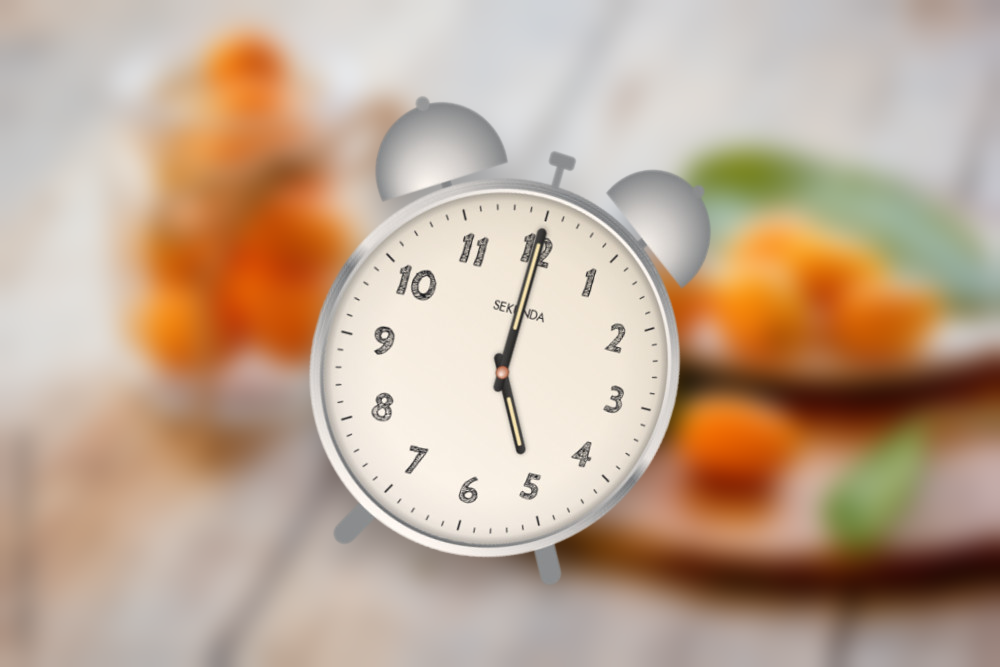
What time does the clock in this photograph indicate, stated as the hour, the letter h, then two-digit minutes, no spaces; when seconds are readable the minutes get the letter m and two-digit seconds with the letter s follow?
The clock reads 5h00
